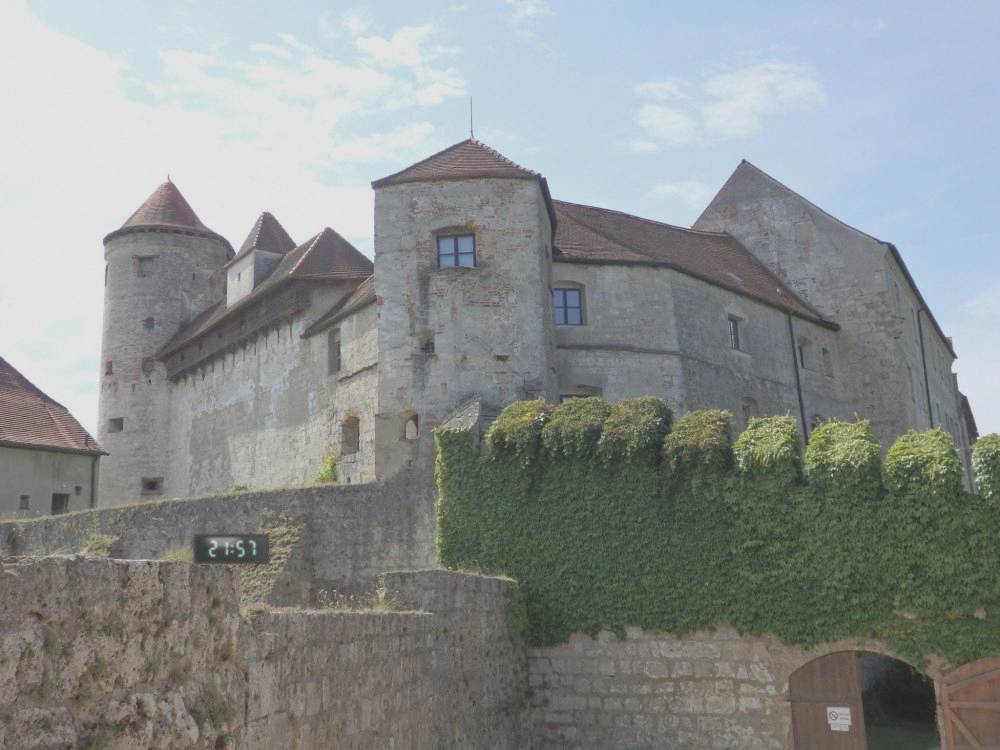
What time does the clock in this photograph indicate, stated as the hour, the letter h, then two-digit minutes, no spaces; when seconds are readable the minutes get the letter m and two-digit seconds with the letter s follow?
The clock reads 21h57
